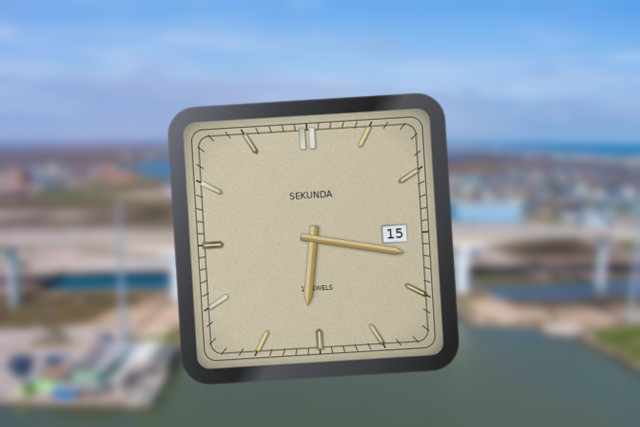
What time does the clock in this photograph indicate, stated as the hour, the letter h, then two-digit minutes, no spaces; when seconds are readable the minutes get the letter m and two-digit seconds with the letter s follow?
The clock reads 6h17
